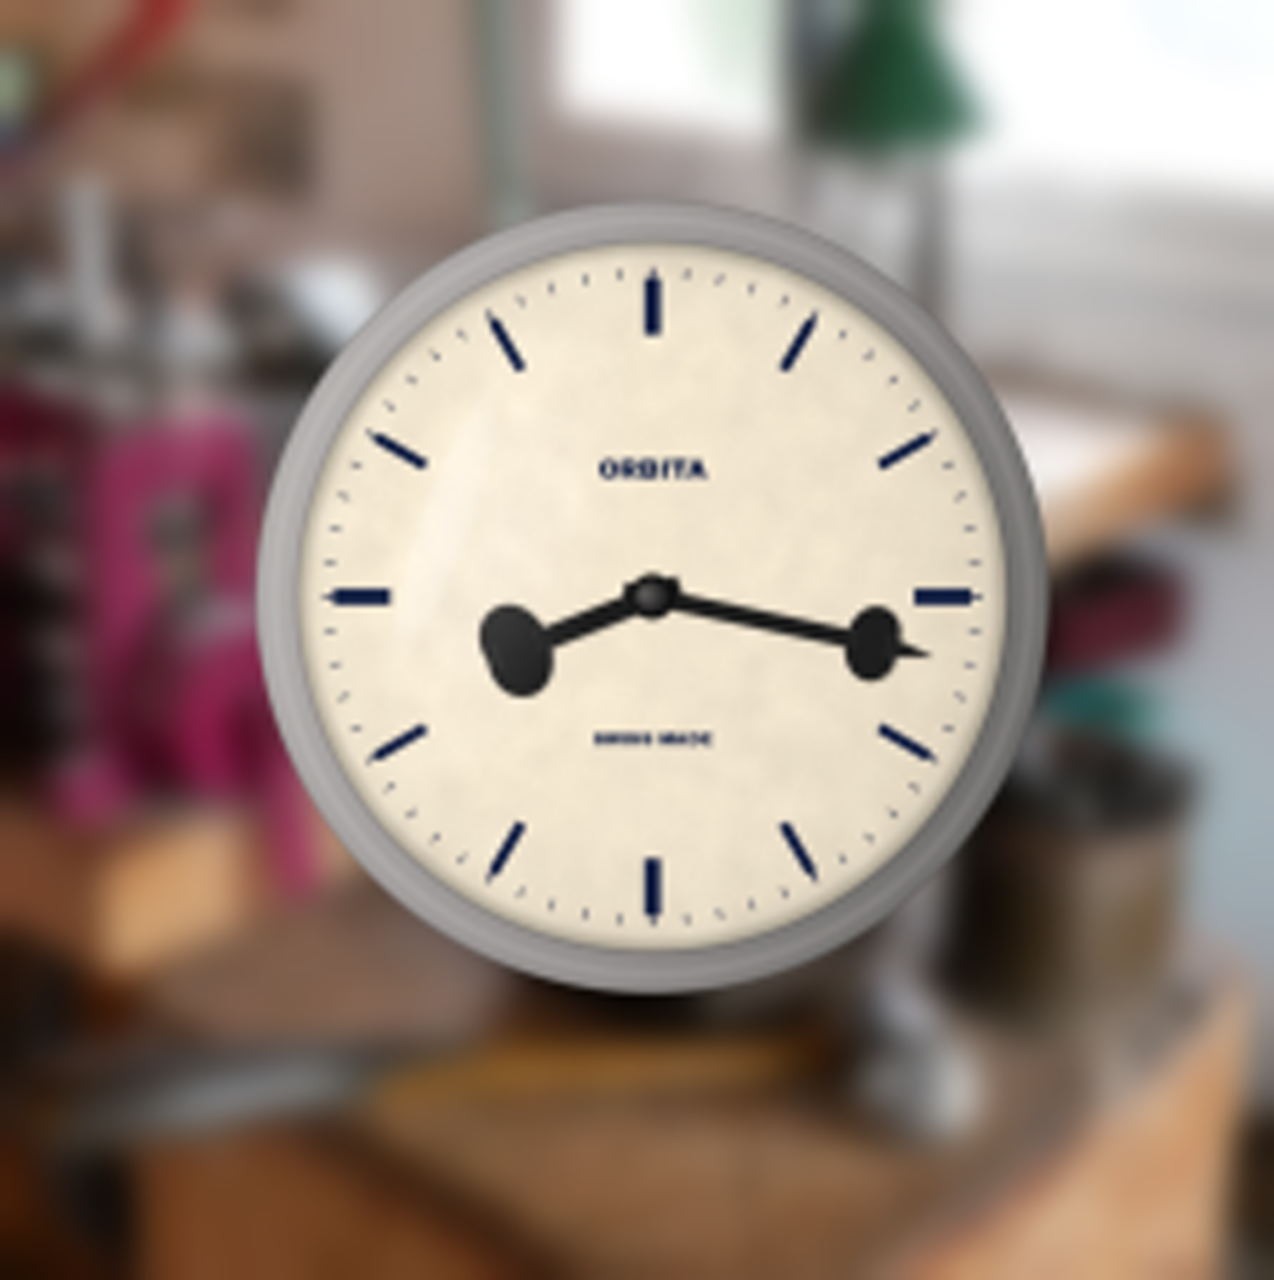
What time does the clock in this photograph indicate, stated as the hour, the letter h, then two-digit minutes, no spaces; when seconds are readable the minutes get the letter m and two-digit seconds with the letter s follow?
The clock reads 8h17
